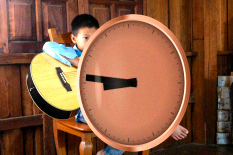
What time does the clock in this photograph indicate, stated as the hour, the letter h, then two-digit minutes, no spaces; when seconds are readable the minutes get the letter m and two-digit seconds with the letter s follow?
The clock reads 8h46
